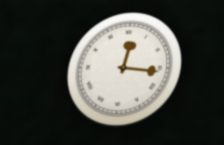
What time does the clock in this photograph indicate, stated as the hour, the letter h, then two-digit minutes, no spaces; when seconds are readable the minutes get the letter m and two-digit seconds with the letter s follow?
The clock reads 12h16
